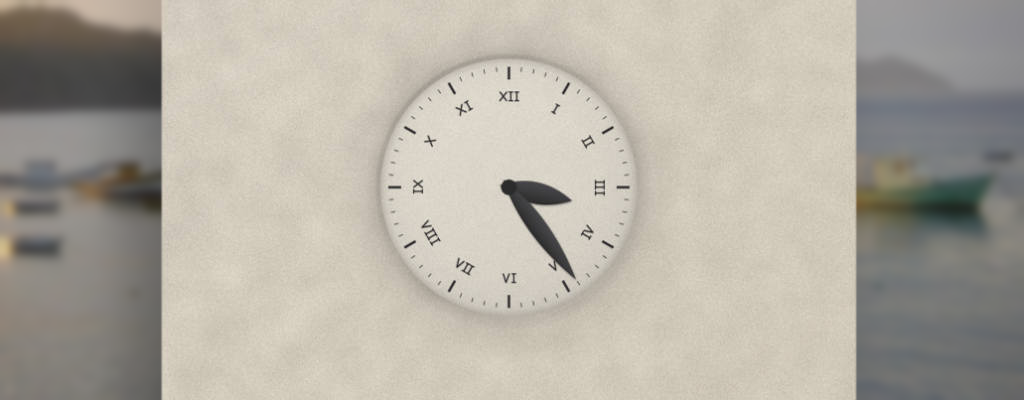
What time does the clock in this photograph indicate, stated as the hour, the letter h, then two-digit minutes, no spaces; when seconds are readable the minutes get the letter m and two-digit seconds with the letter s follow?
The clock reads 3h24
